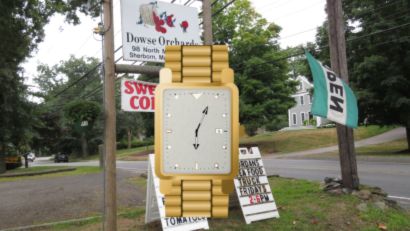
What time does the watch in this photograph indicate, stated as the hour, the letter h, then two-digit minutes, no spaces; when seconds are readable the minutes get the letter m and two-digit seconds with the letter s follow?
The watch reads 6h04
